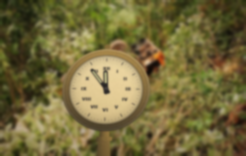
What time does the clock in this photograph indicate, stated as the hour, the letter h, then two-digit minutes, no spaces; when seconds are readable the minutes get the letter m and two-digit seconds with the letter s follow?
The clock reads 11h54
